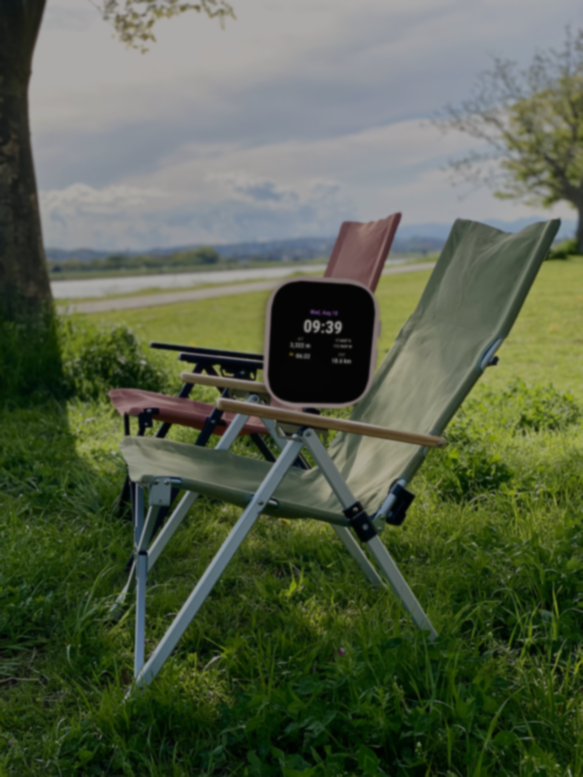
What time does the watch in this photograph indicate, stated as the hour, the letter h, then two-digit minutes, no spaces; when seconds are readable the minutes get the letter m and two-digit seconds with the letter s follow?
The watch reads 9h39
